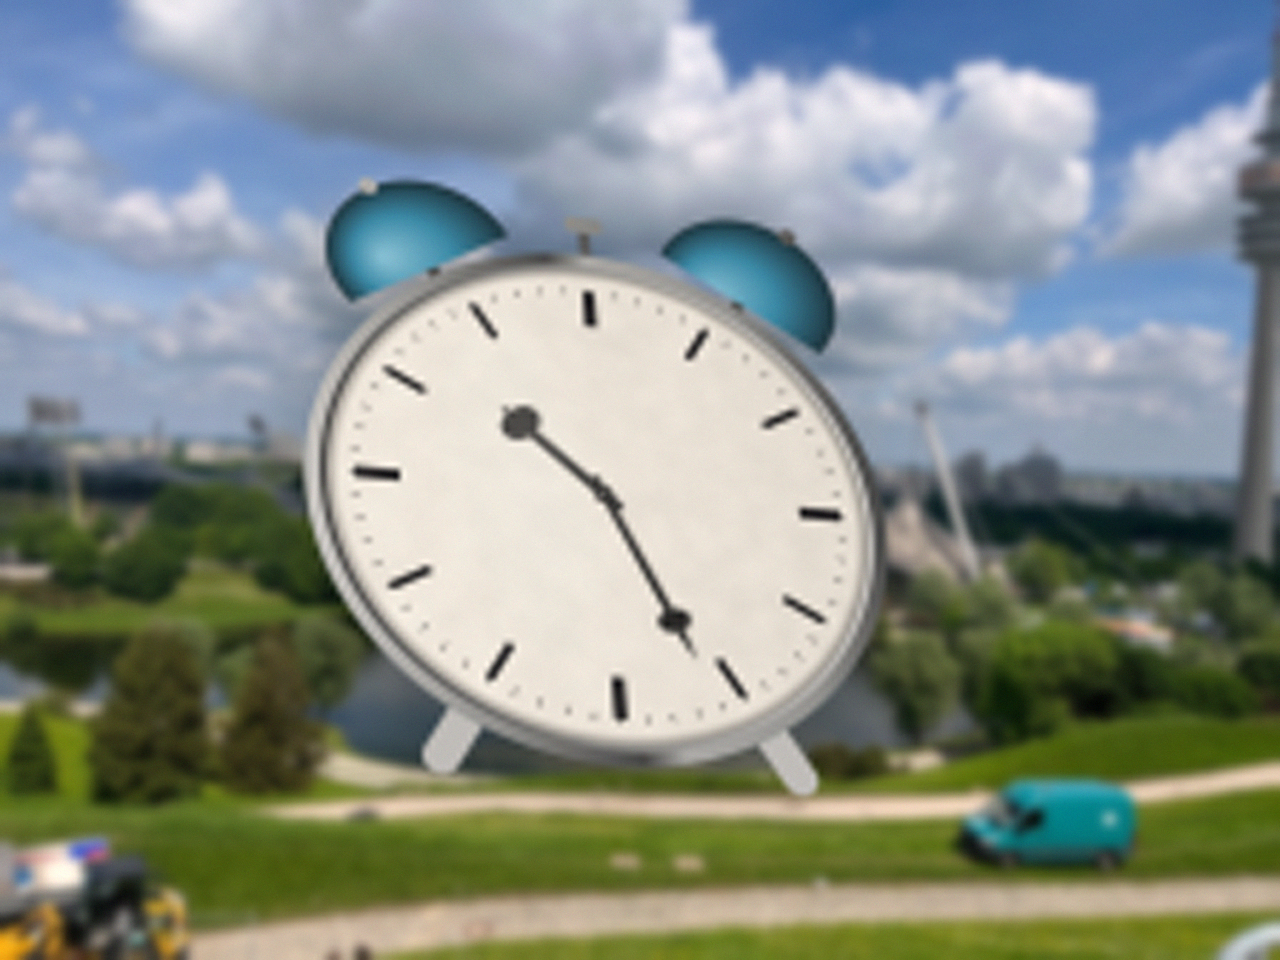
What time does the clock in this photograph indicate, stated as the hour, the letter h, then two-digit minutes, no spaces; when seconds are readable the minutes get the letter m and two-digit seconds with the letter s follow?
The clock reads 10h26
